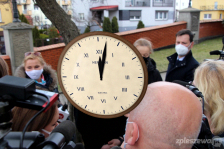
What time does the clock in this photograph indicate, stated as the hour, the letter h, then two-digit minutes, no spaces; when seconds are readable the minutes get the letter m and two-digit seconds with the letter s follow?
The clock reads 12h02
